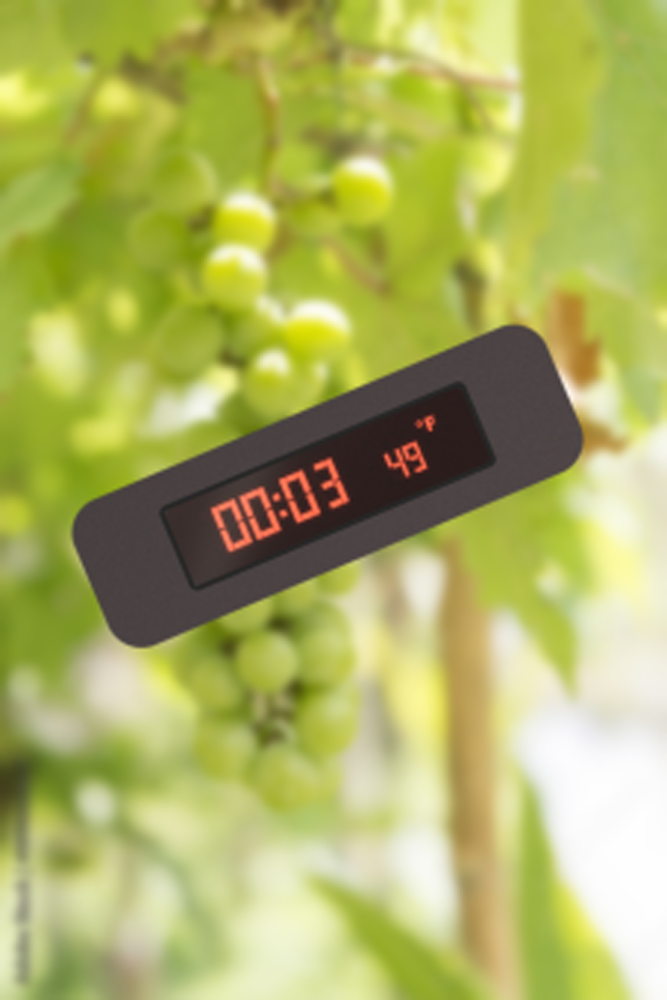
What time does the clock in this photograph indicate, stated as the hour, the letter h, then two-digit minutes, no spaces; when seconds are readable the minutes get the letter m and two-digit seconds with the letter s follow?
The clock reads 0h03
